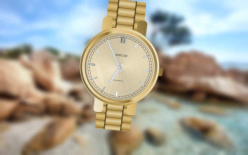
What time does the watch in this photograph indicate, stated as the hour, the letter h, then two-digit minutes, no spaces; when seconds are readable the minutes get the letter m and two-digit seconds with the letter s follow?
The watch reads 6h55
